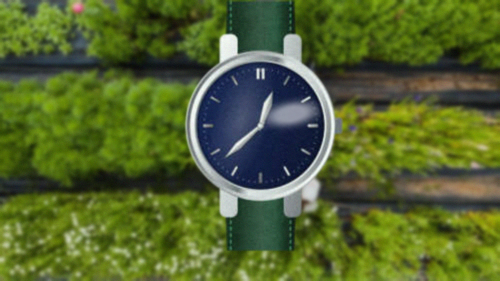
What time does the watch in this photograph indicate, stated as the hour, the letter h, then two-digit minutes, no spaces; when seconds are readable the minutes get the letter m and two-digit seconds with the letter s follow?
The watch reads 12h38
